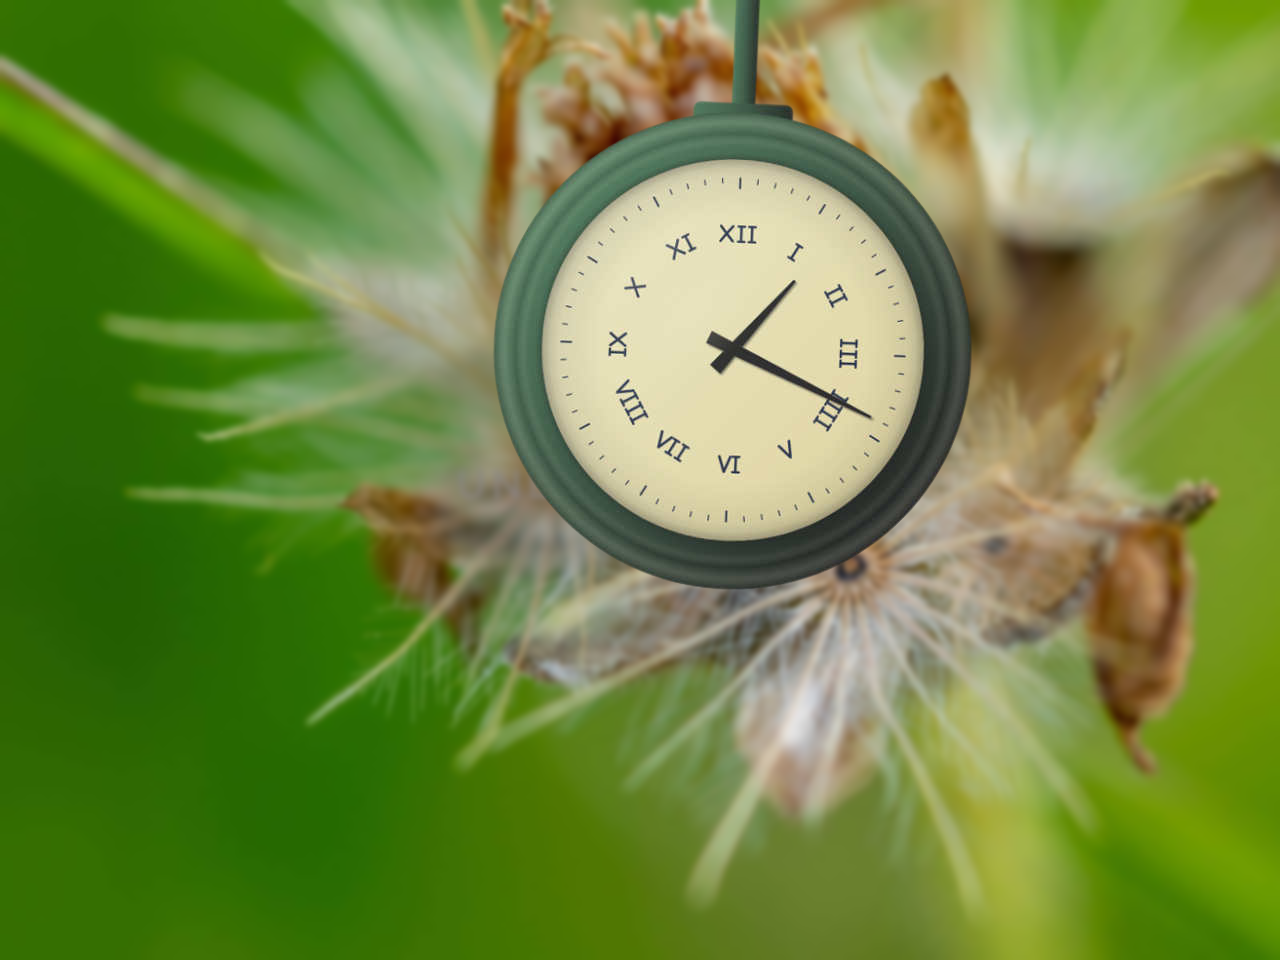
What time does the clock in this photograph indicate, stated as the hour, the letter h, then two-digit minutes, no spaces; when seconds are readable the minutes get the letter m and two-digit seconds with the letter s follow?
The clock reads 1h19
